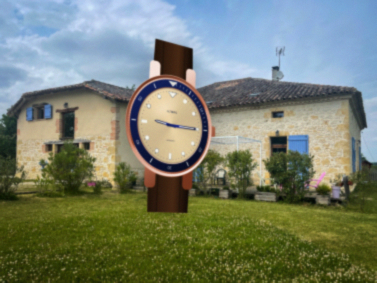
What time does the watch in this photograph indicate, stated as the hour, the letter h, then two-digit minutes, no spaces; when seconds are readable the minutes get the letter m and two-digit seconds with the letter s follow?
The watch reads 9h15
